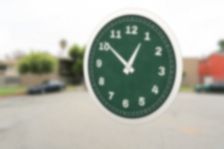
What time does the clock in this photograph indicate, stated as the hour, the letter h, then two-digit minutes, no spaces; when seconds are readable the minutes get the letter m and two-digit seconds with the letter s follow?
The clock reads 12h51
